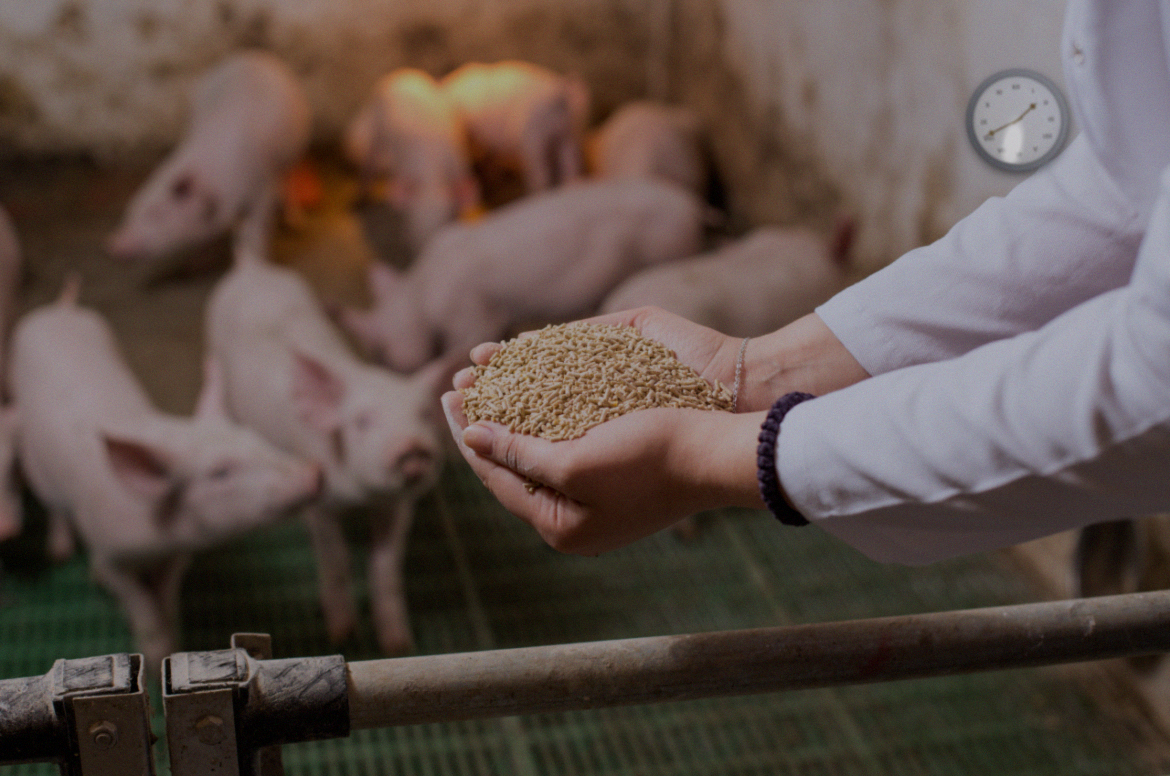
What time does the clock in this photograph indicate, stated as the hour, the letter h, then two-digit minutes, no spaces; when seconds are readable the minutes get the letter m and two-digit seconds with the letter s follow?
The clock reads 1h41
